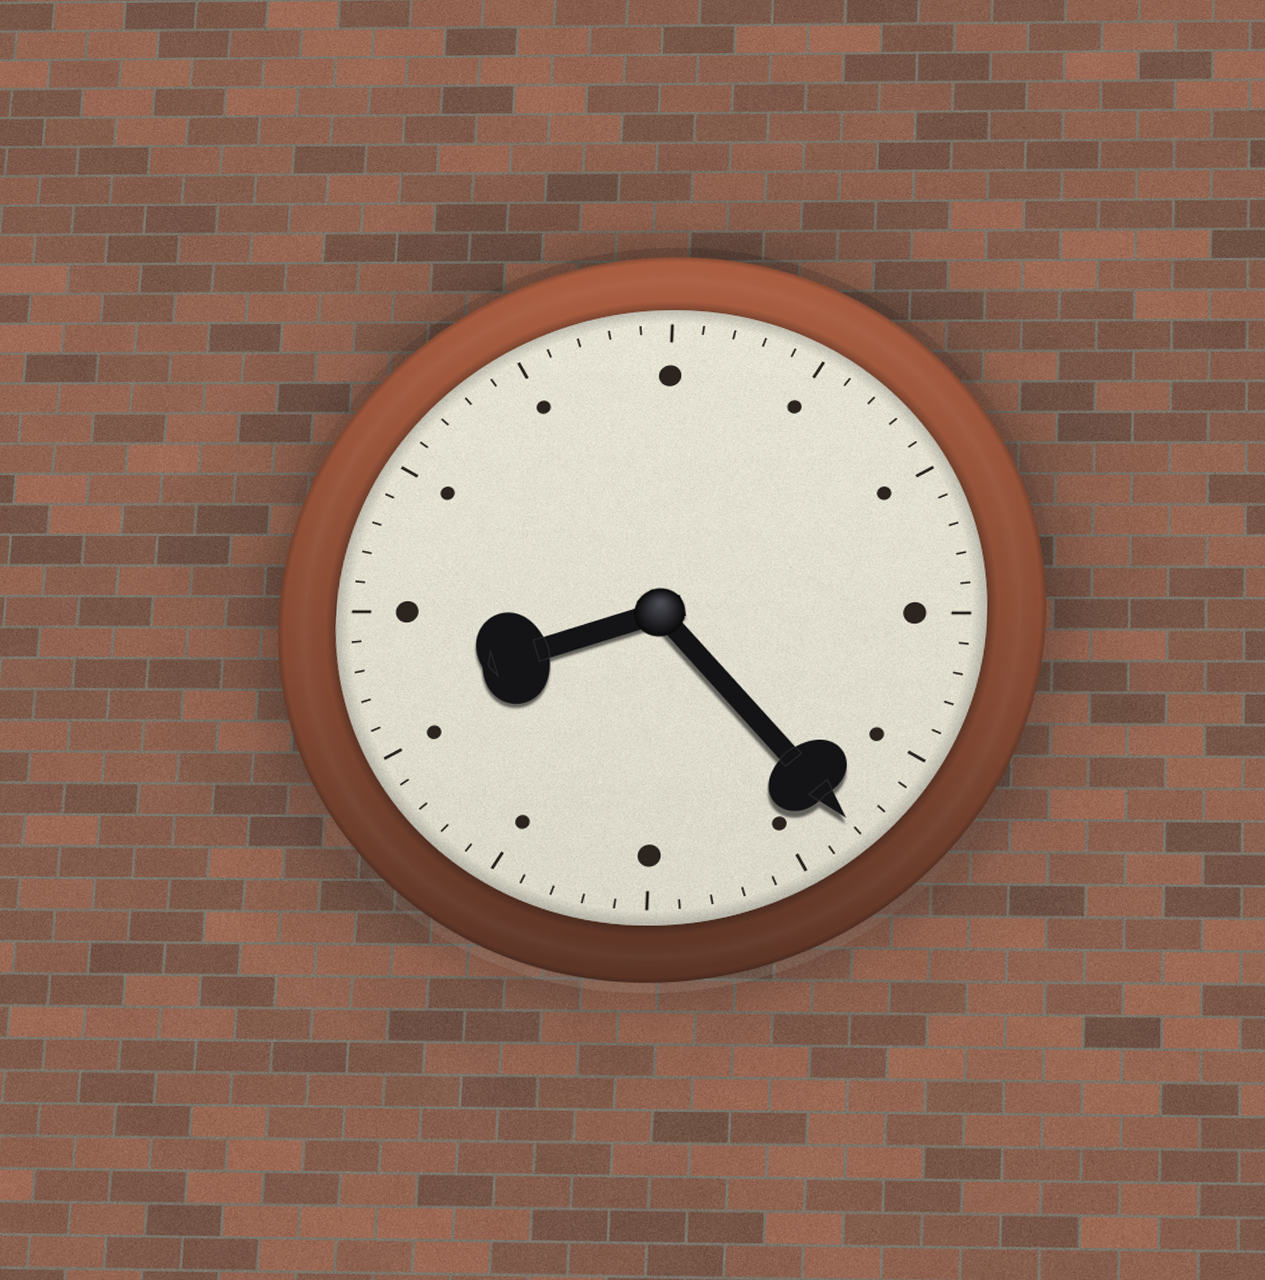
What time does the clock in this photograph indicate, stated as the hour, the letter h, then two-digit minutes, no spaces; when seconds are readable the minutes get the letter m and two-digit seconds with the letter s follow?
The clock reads 8h23
